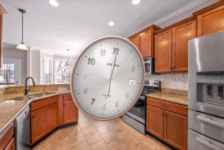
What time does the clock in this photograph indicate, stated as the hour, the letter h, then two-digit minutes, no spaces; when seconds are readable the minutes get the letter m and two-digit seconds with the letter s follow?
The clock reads 6h00
